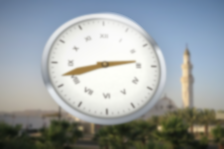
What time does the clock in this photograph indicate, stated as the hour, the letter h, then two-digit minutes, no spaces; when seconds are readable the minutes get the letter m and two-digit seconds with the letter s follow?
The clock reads 2h42
